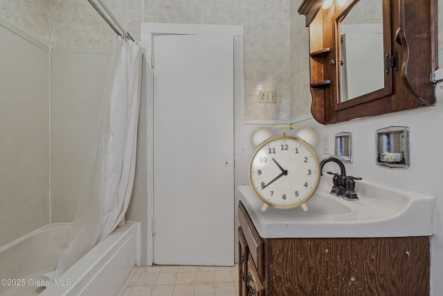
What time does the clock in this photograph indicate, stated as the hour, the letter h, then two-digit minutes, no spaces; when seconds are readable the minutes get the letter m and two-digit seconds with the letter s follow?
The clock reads 10h39
